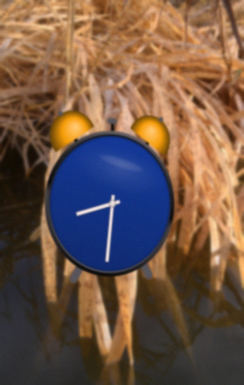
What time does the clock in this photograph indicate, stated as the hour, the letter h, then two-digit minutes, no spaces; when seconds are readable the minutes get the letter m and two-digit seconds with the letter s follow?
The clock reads 8h31
